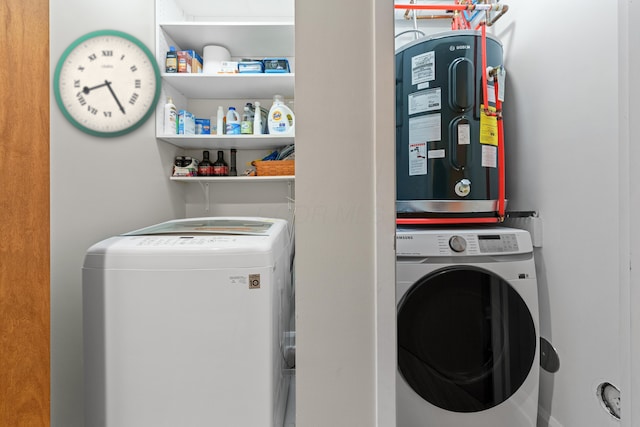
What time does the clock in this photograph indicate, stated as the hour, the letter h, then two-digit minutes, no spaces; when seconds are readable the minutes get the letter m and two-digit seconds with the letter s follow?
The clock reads 8h25
